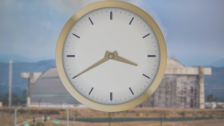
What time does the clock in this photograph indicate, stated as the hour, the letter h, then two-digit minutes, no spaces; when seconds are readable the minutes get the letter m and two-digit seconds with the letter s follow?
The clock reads 3h40
